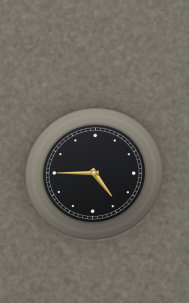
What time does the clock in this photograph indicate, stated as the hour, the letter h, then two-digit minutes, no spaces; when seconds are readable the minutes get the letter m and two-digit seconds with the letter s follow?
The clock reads 4h45
